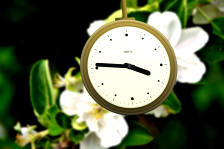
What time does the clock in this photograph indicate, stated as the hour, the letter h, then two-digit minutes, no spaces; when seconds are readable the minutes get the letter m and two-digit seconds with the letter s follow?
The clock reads 3h46
